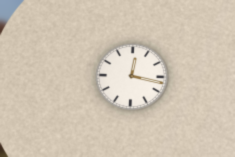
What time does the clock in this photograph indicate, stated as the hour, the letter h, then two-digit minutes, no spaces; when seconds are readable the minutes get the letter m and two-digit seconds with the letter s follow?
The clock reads 12h17
